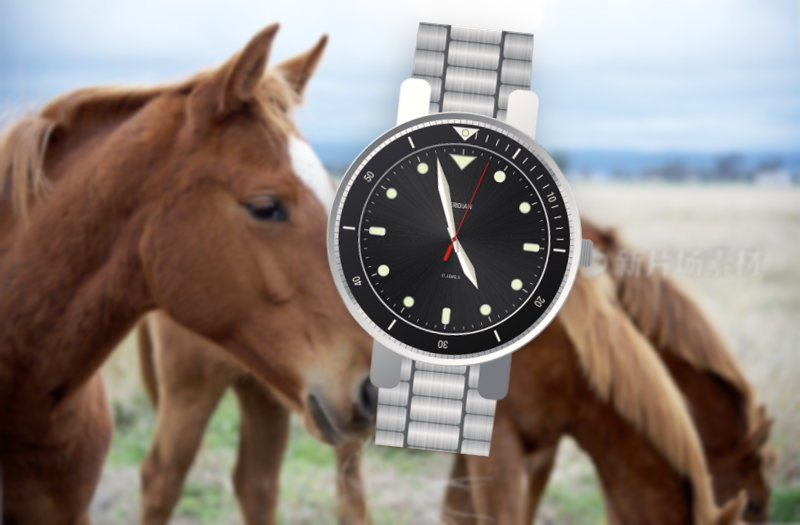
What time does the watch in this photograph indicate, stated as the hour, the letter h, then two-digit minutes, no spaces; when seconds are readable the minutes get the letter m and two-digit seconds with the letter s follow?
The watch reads 4h57m03s
